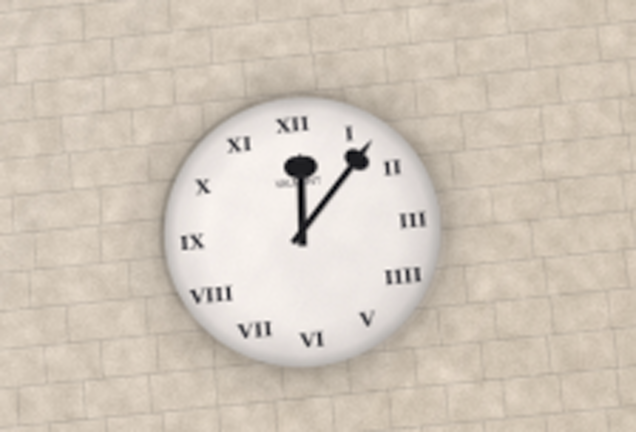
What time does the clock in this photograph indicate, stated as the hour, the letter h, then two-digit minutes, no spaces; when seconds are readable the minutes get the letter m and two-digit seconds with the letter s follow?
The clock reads 12h07
